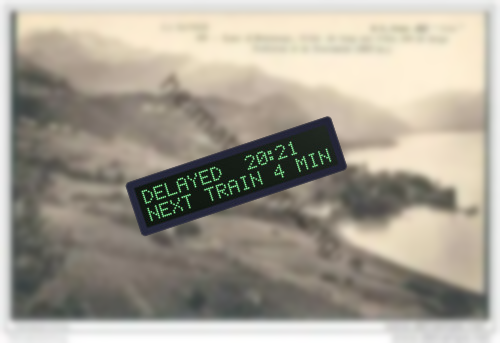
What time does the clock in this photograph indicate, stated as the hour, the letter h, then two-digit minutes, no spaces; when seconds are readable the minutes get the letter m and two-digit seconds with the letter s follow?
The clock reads 20h21
